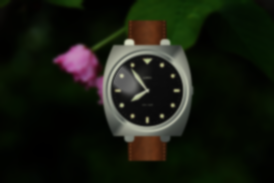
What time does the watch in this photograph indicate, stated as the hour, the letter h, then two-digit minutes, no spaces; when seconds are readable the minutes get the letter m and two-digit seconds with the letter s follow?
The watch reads 7h54
